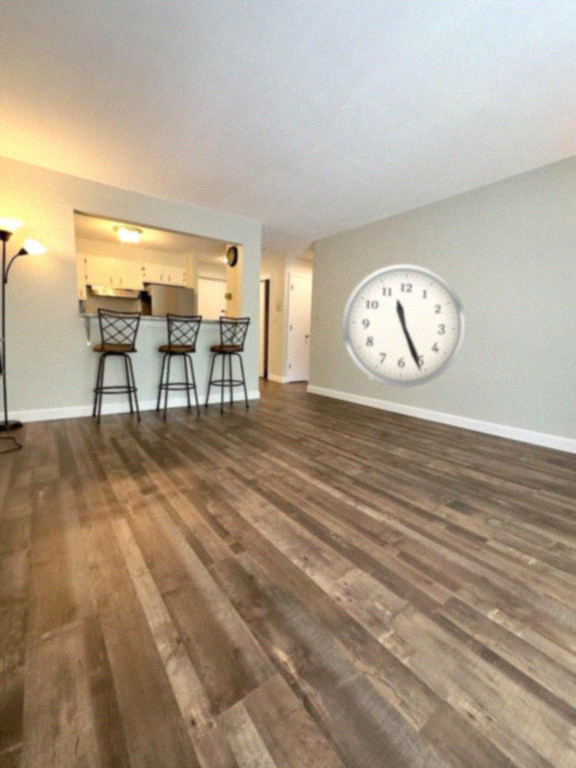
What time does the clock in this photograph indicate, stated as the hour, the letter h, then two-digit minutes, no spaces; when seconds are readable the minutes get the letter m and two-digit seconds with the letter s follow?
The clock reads 11h26
